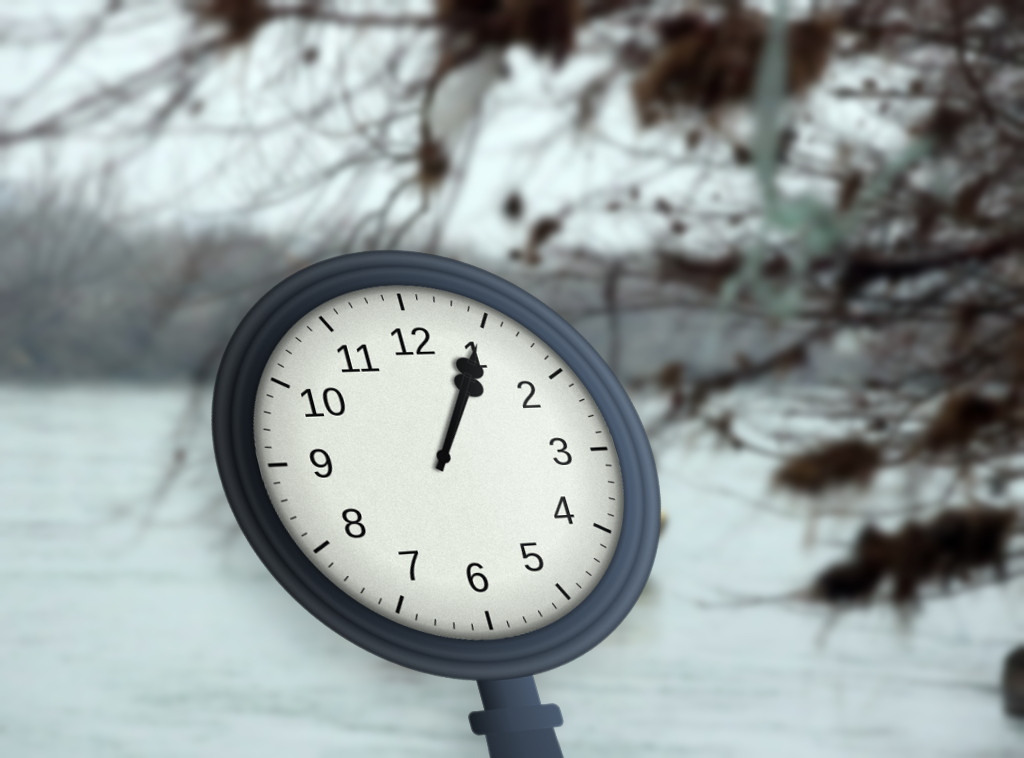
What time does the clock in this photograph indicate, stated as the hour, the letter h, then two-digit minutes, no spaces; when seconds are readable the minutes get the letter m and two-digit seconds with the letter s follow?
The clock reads 1h05
